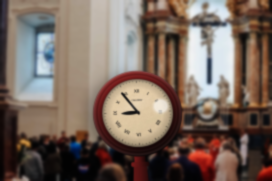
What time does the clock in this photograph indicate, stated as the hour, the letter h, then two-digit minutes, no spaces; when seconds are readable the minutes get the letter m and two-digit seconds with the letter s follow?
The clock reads 8h54
